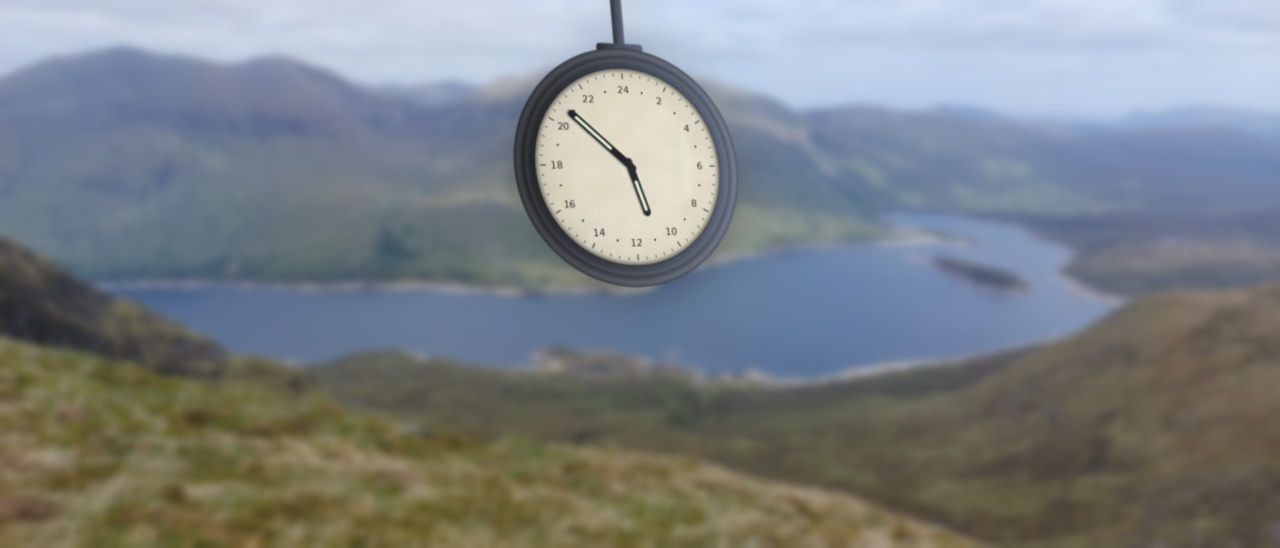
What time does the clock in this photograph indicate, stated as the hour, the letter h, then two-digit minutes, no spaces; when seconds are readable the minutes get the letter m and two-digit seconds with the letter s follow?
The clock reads 10h52
